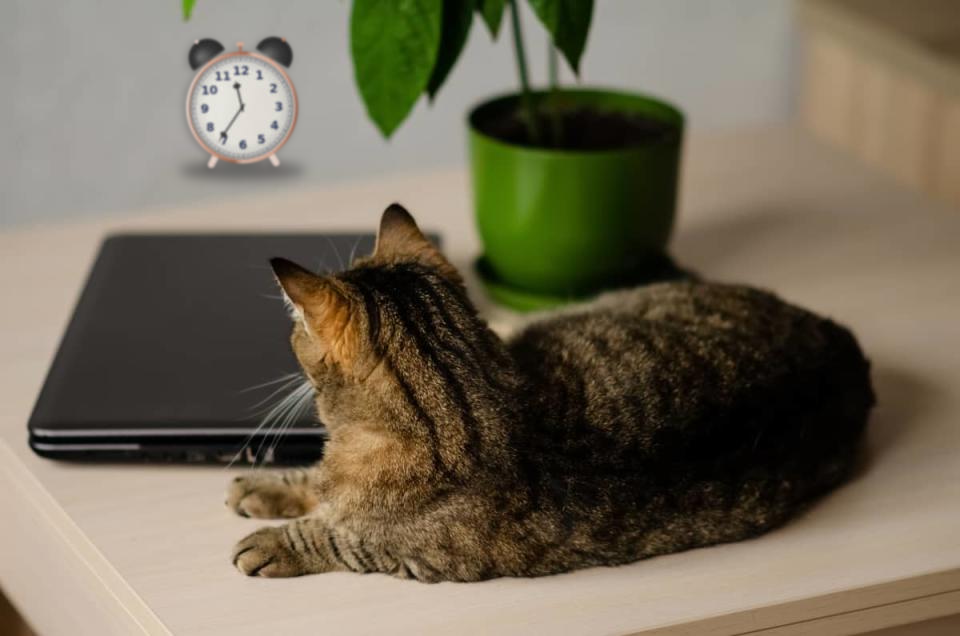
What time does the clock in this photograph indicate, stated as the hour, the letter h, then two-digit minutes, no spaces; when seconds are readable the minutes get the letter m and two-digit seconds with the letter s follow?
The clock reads 11h36
